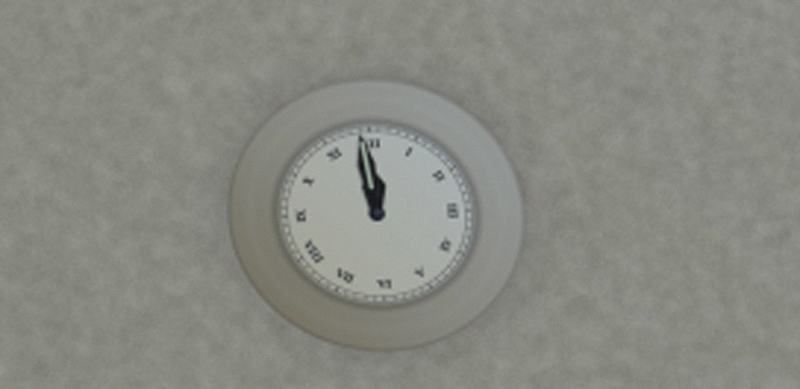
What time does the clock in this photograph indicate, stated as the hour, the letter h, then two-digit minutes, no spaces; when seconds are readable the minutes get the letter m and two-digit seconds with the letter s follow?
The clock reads 11h59
